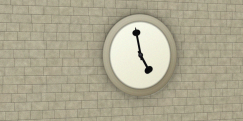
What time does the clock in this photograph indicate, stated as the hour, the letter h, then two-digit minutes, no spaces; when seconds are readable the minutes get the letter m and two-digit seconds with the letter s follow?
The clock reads 4h58
